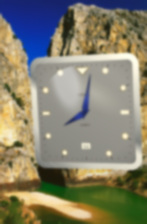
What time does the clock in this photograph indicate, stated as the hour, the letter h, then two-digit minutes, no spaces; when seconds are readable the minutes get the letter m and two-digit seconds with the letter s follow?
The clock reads 8h02
